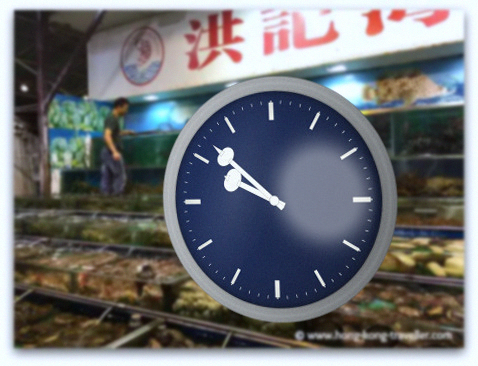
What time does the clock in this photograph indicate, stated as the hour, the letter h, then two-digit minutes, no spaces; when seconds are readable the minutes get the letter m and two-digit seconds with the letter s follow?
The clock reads 9h52
